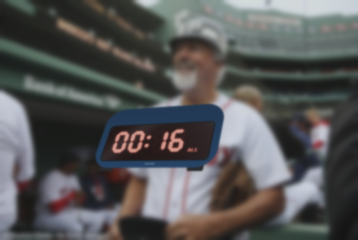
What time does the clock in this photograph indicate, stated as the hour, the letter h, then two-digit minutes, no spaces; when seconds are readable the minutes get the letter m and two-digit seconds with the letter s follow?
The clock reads 0h16
